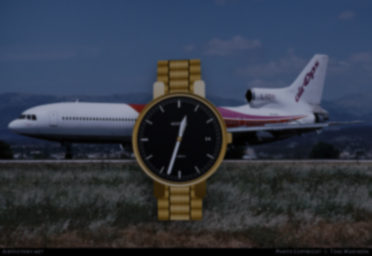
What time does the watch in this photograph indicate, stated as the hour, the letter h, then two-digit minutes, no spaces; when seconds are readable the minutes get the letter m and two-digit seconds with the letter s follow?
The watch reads 12h33
